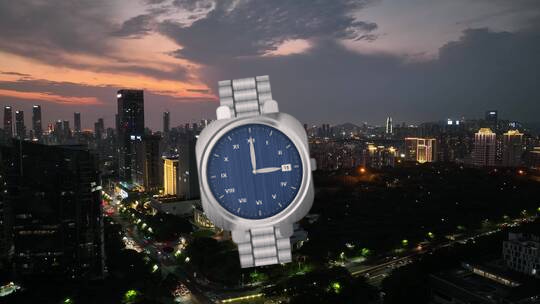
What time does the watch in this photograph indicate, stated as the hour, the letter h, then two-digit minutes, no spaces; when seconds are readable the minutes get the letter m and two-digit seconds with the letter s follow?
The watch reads 3h00
